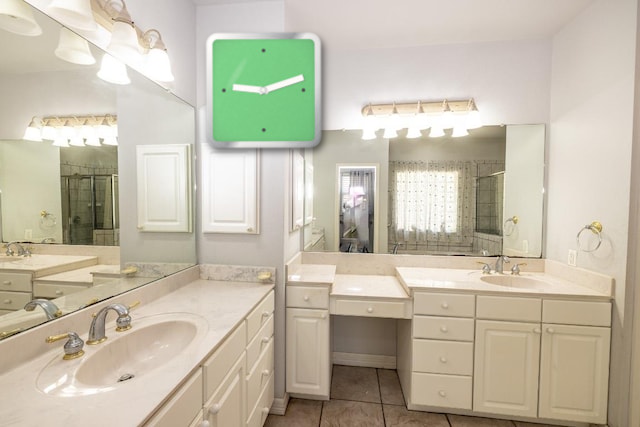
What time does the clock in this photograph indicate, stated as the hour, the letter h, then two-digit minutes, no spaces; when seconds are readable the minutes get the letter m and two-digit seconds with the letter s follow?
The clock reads 9h12
